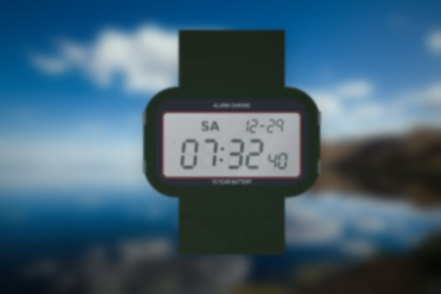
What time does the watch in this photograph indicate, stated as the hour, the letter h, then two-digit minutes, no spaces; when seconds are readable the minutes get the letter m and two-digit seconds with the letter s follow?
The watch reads 7h32m40s
